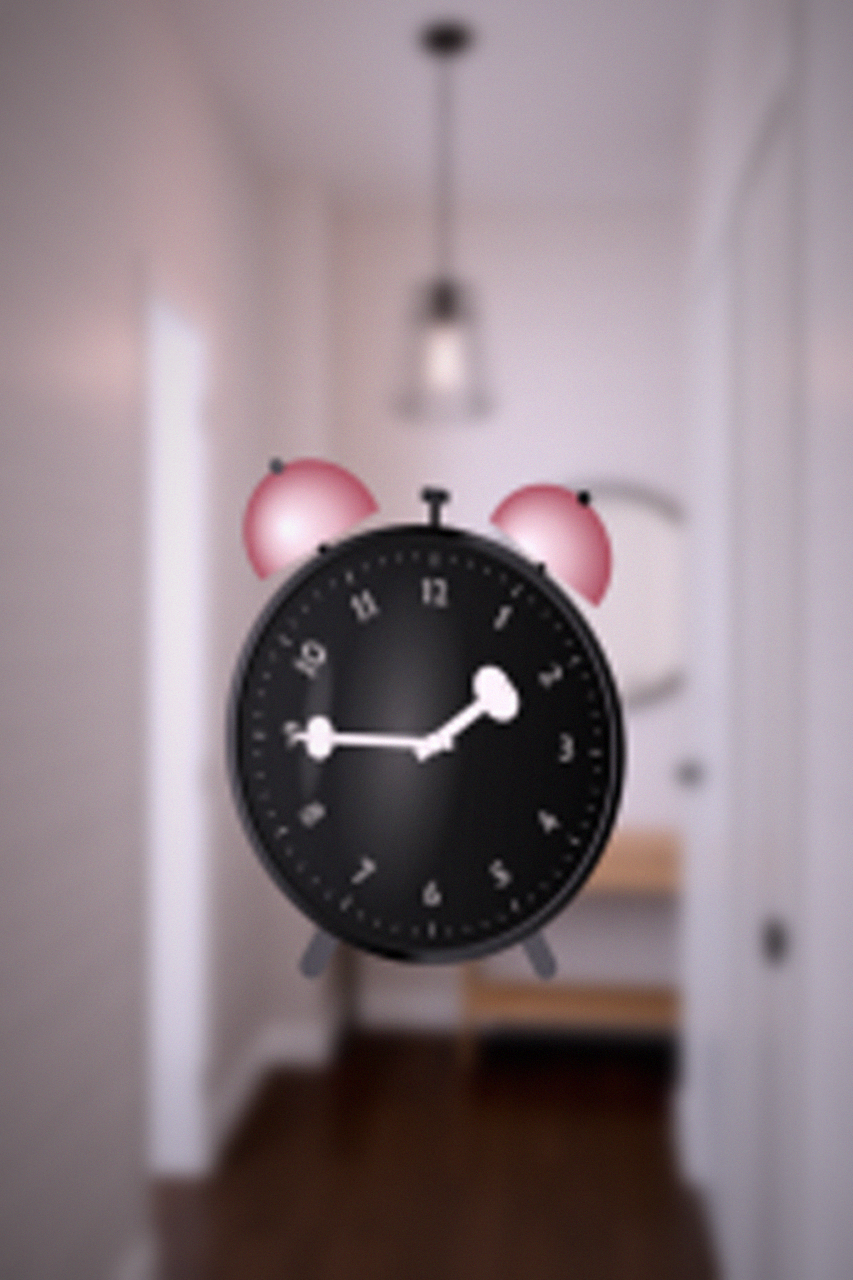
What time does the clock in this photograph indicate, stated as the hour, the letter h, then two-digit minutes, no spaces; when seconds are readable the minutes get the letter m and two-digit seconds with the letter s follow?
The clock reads 1h45
